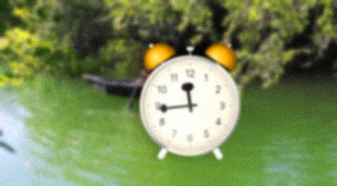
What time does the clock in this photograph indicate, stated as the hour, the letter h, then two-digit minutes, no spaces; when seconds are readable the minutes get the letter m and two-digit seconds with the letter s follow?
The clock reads 11h44
